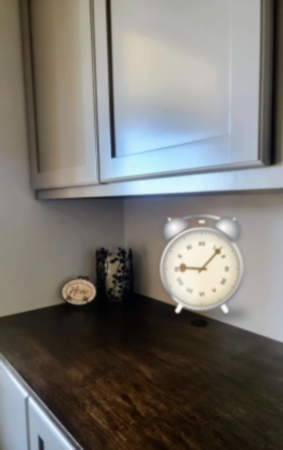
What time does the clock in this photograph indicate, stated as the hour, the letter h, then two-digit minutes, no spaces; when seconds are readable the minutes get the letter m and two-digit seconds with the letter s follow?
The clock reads 9h07
